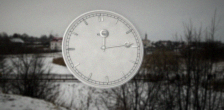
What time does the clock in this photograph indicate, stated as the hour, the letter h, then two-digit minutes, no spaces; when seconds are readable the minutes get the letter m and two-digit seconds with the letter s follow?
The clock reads 12h14
